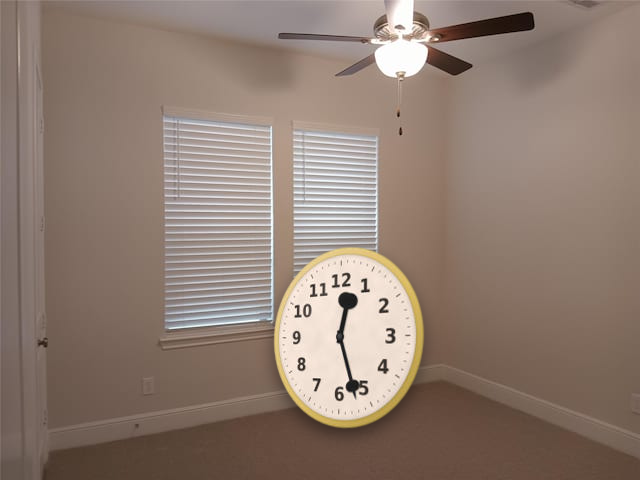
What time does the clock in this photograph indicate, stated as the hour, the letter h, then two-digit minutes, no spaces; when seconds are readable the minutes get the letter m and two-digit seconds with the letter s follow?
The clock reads 12h27
